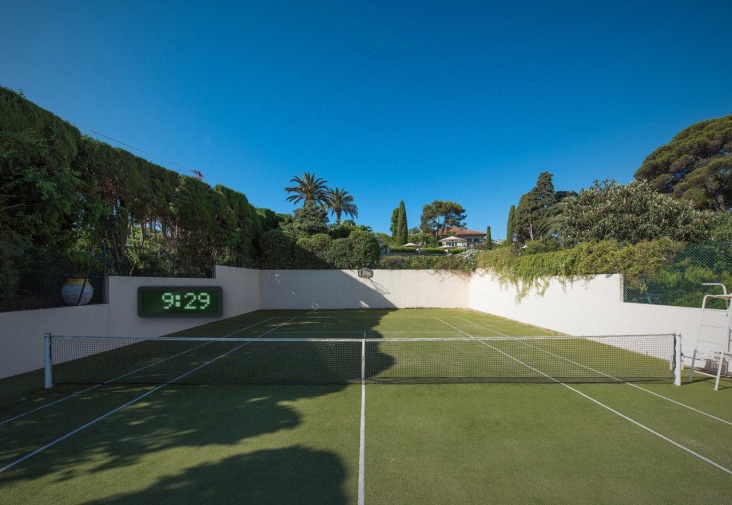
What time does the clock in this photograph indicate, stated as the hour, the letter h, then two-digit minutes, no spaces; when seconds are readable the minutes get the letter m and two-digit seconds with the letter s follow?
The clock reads 9h29
